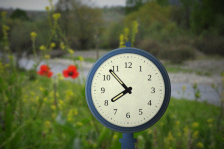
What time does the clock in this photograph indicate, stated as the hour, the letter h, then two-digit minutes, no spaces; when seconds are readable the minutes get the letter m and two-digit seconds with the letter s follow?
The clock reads 7h53
